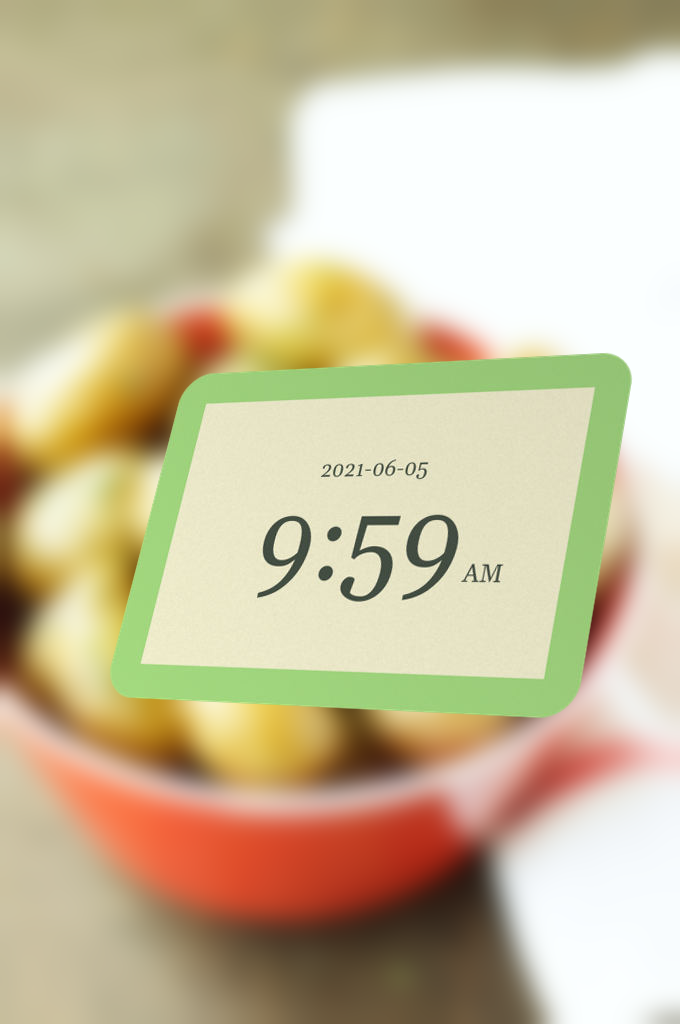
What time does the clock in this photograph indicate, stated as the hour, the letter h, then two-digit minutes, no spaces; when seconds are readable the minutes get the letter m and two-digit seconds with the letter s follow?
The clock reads 9h59
